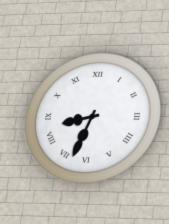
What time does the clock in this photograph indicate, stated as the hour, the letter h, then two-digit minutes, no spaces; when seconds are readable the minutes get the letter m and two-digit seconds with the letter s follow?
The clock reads 8h33
